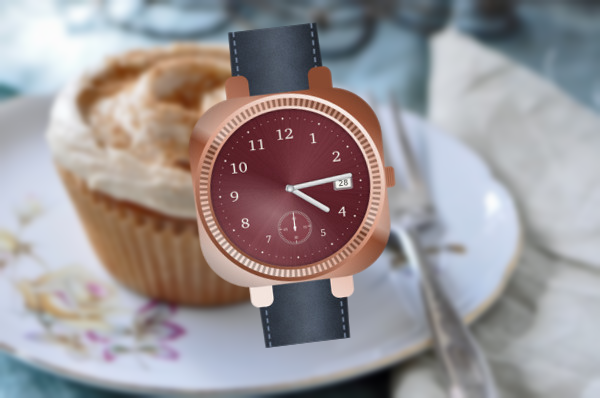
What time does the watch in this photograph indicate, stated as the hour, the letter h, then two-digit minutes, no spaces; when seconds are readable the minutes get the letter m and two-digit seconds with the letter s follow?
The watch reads 4h14
